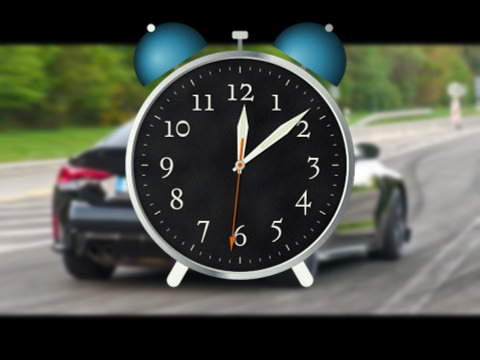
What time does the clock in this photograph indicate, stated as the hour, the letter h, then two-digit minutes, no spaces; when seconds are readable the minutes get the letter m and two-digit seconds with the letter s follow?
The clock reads 12h08m31s
